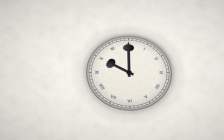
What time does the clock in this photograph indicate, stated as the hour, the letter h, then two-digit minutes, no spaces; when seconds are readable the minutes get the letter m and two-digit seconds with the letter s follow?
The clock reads 10h00
